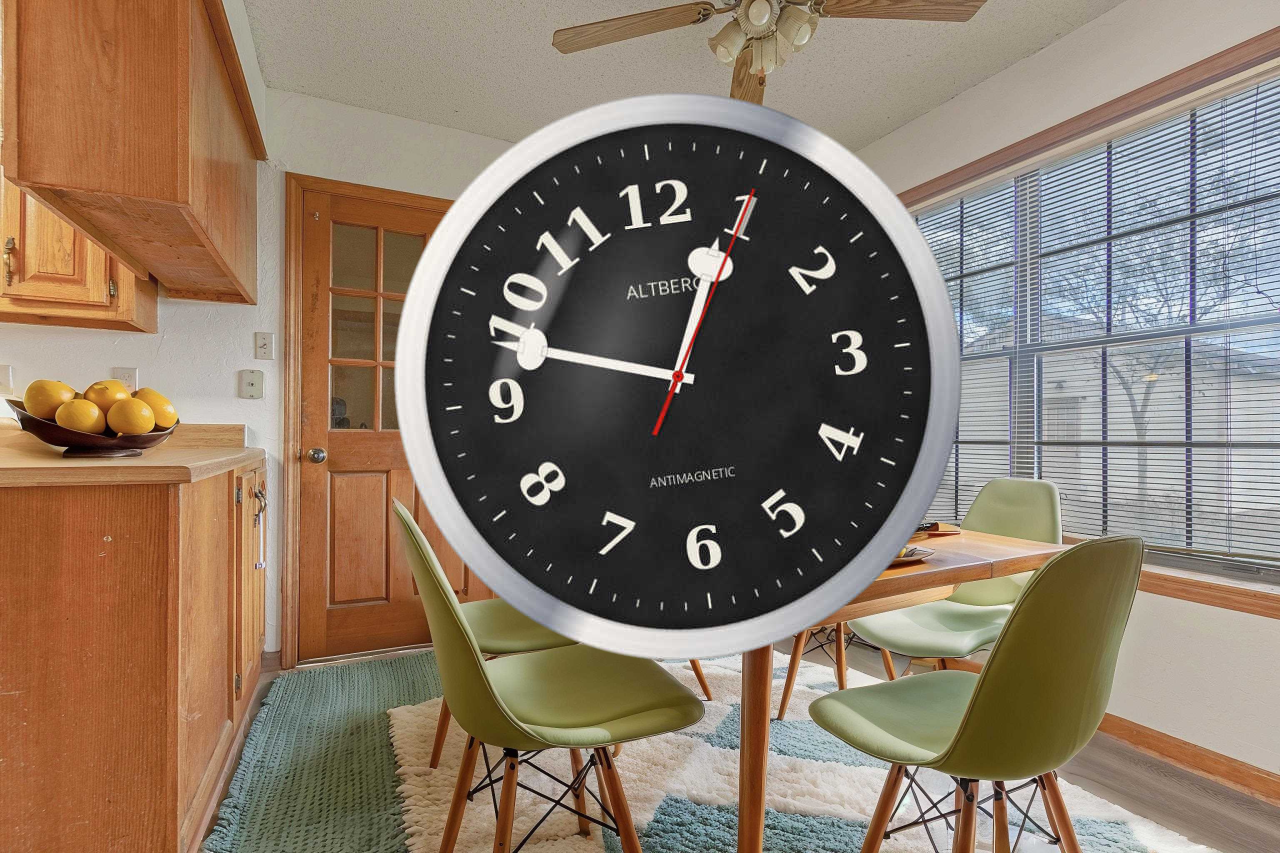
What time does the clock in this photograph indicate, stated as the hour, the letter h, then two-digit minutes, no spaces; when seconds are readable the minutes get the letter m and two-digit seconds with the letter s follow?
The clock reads 12h48m05s
